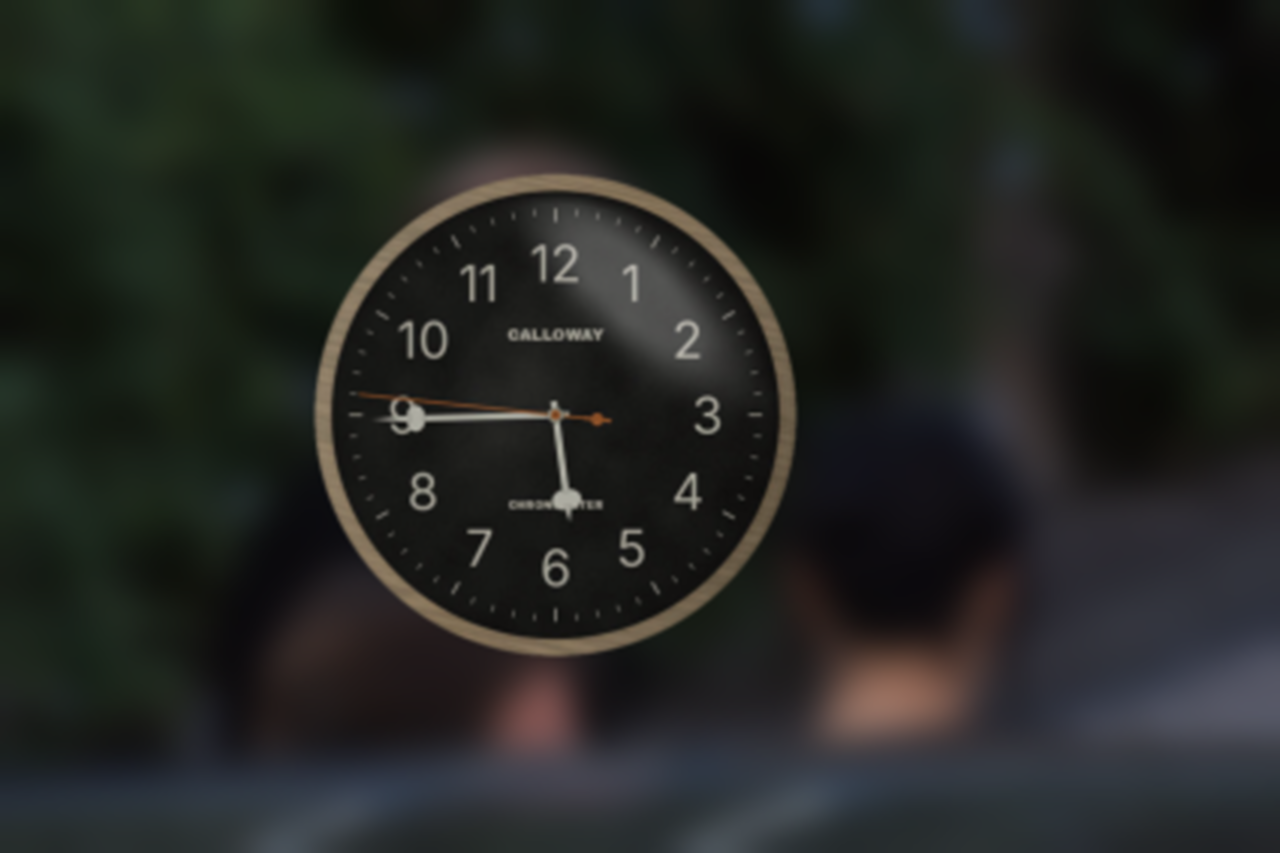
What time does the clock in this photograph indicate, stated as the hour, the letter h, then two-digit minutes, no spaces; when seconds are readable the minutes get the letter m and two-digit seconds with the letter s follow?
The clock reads 5h44m46s
